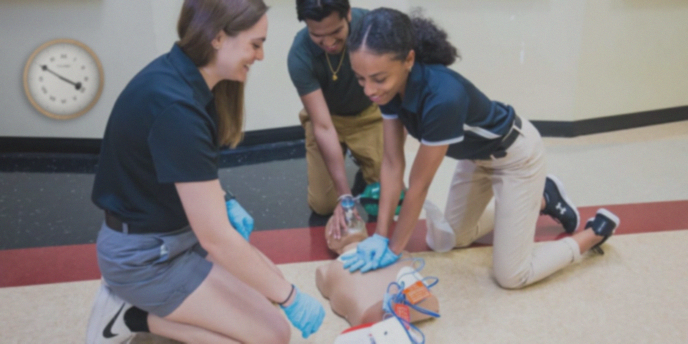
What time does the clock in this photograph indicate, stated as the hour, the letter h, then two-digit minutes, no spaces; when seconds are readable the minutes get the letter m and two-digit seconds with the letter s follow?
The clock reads 3h50
